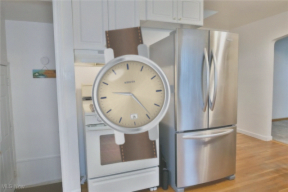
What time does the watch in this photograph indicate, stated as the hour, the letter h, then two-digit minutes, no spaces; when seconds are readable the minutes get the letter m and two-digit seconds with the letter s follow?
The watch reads 9h24
